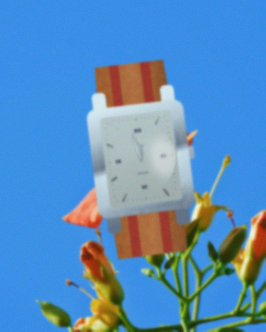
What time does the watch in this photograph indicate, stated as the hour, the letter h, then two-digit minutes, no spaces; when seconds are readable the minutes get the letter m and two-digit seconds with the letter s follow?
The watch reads 11h58
